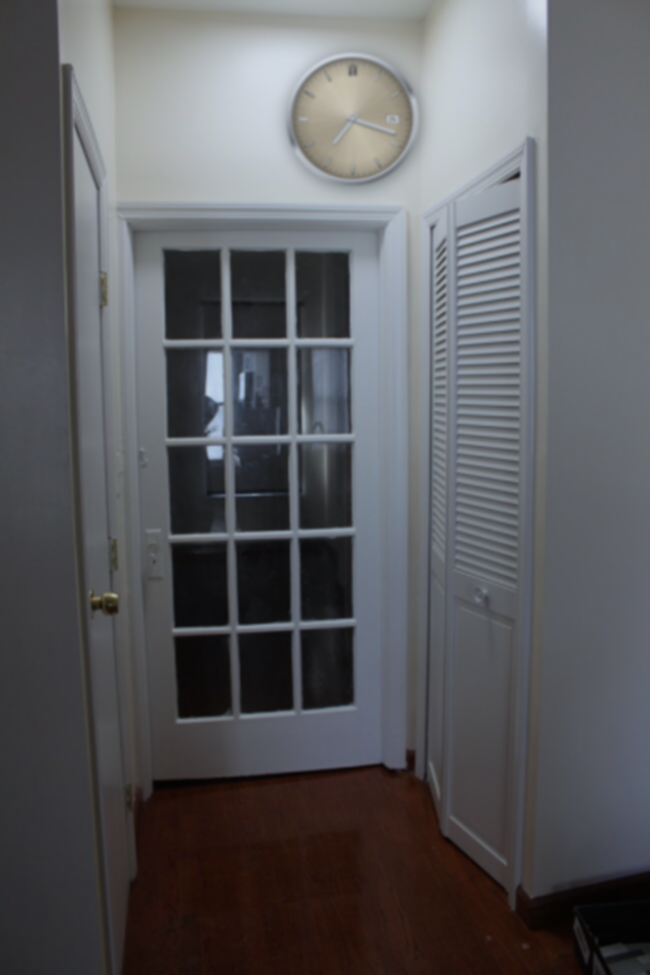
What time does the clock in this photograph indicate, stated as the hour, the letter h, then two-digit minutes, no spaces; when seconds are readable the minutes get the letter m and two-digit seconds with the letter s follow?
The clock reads 7h18
